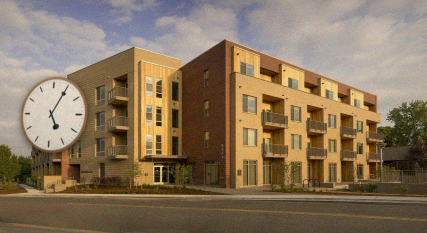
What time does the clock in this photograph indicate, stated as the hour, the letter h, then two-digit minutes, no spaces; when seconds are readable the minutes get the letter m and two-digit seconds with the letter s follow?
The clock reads 5h05
